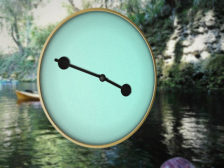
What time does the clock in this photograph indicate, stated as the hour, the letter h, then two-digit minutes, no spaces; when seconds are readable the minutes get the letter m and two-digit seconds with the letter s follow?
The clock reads 3h48
